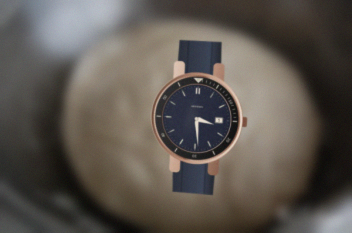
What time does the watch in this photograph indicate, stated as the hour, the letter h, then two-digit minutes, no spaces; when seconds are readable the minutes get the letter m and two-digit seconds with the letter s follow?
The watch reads 3h29
